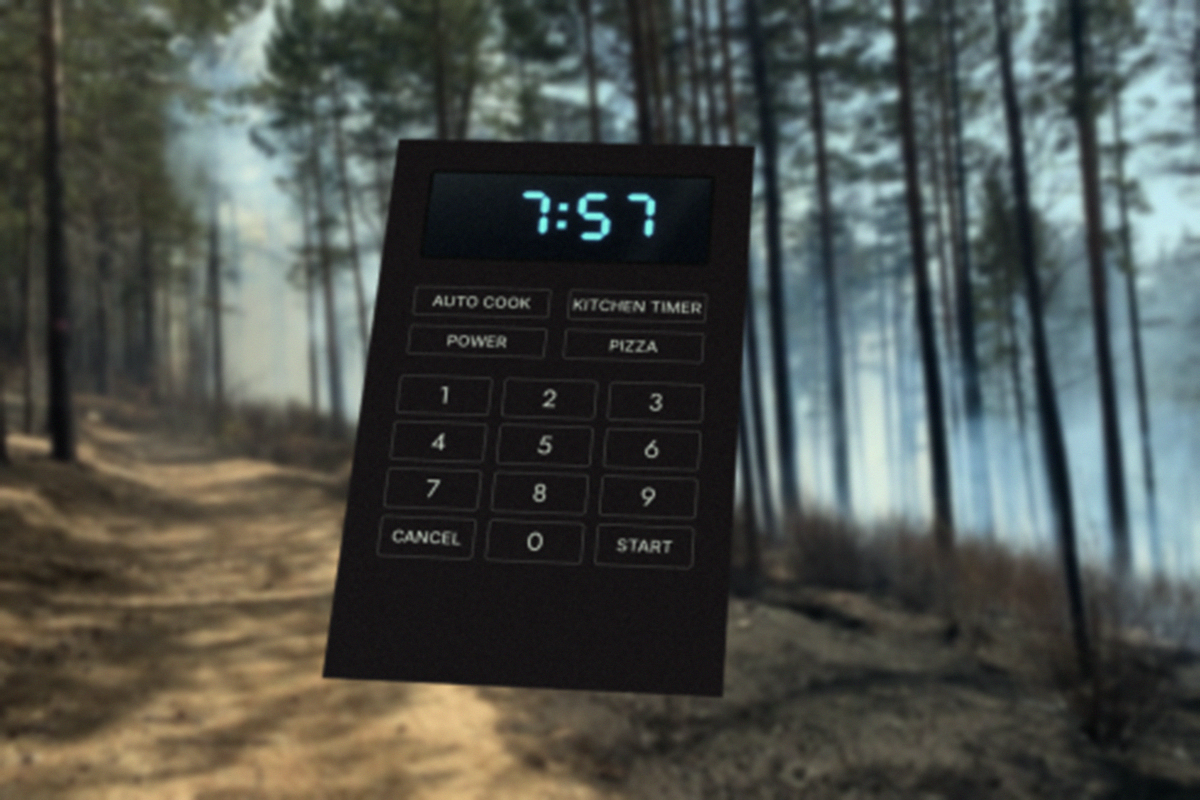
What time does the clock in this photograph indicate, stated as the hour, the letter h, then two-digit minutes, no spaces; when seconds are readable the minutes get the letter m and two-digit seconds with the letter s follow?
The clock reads 7h57
